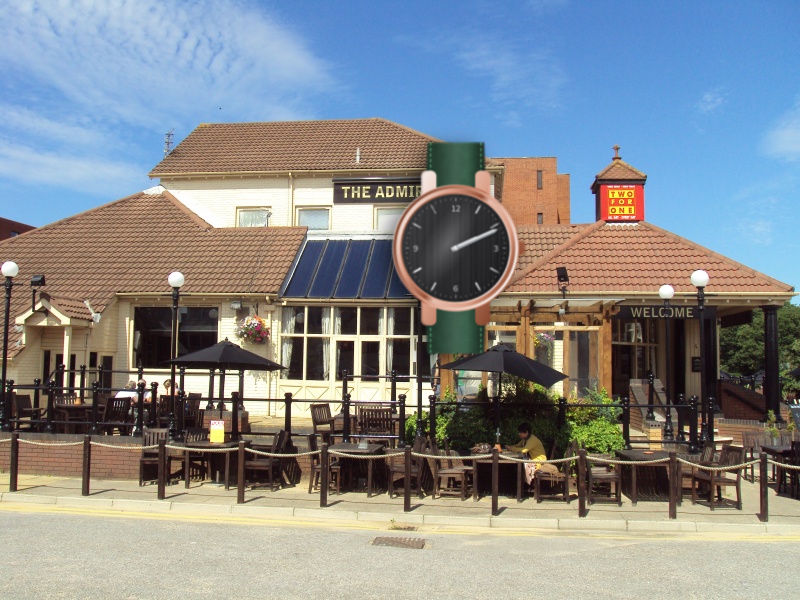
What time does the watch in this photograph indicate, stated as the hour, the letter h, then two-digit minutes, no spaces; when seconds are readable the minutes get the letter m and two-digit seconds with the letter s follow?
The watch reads 2h11
